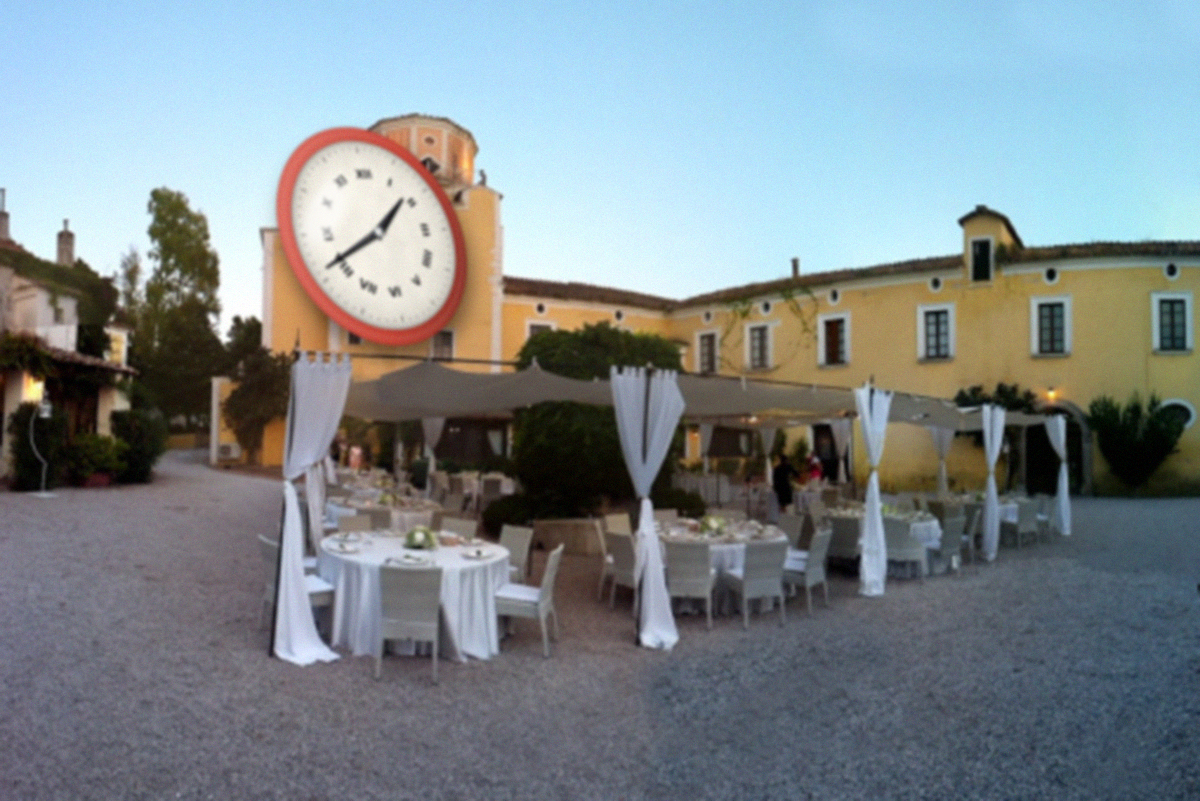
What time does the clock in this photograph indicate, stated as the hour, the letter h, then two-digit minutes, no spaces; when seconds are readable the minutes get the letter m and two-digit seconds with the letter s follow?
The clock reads 1h41
